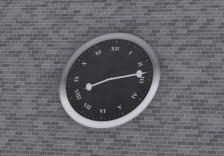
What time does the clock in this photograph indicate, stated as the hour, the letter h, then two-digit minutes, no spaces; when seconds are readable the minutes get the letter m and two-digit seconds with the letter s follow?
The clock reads 8h13
